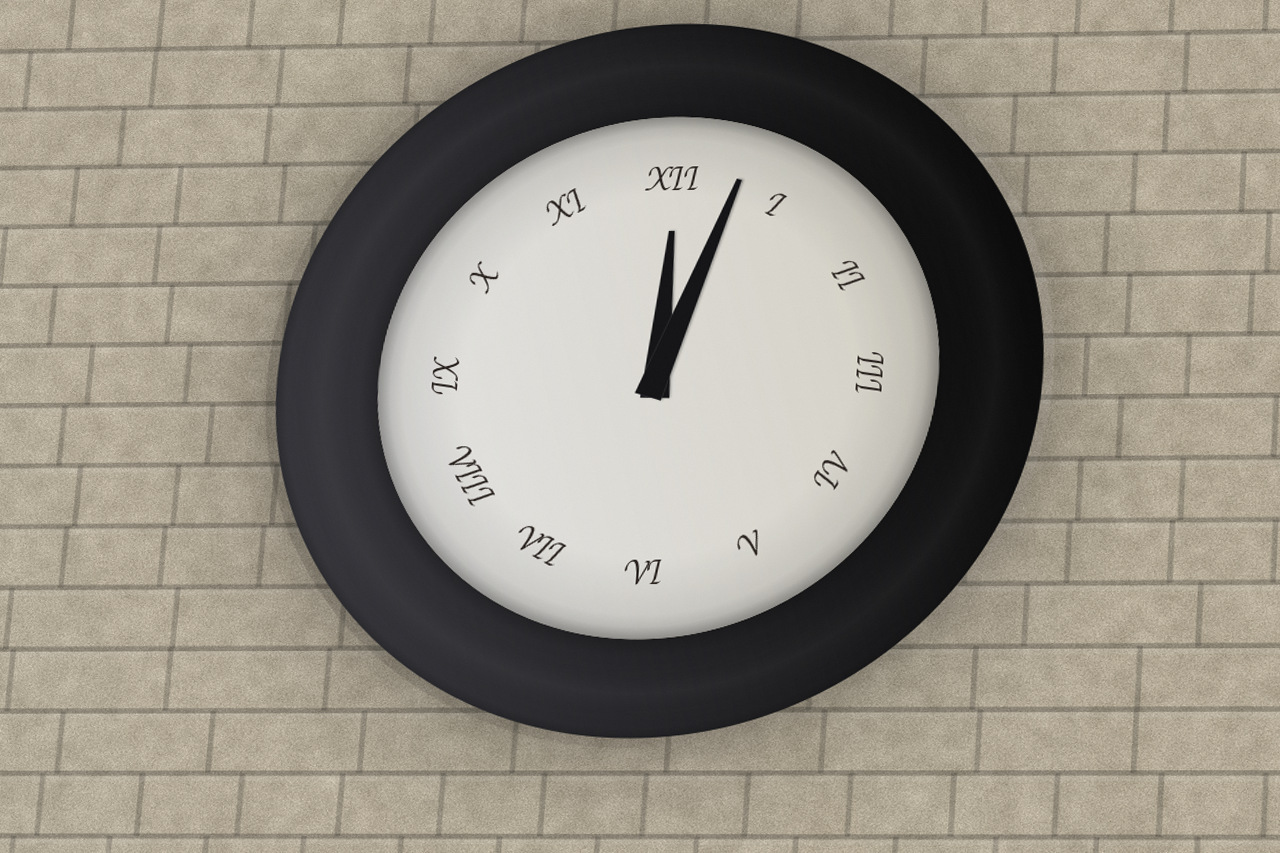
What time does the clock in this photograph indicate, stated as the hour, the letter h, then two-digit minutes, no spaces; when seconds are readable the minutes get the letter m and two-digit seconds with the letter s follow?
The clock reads 12h03
